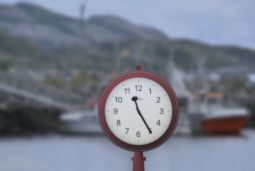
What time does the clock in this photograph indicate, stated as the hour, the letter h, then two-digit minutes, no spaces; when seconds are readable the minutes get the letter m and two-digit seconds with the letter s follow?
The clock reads 11h25
